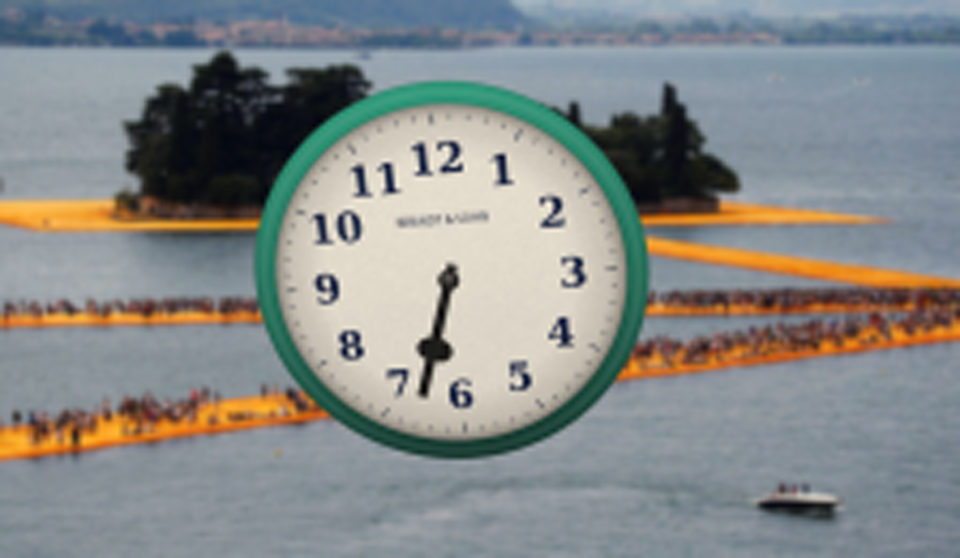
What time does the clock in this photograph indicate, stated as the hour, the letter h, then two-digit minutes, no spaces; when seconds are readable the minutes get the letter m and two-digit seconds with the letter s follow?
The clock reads 6h33
